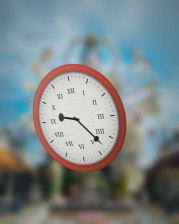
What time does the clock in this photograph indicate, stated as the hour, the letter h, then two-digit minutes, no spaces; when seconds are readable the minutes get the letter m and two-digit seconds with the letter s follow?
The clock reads 9h23
